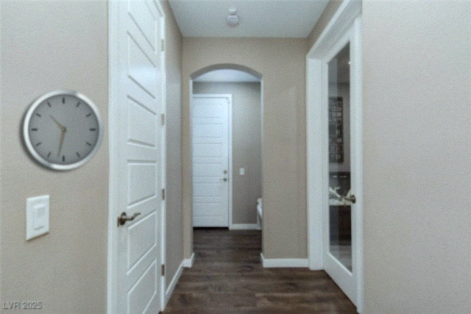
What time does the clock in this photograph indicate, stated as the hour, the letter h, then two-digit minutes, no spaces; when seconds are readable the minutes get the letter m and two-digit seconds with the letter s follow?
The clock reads 10h32
